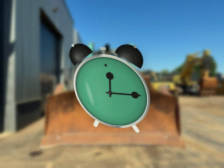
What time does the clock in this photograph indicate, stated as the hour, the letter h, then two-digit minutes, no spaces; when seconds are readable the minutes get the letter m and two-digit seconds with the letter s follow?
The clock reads 12h15
